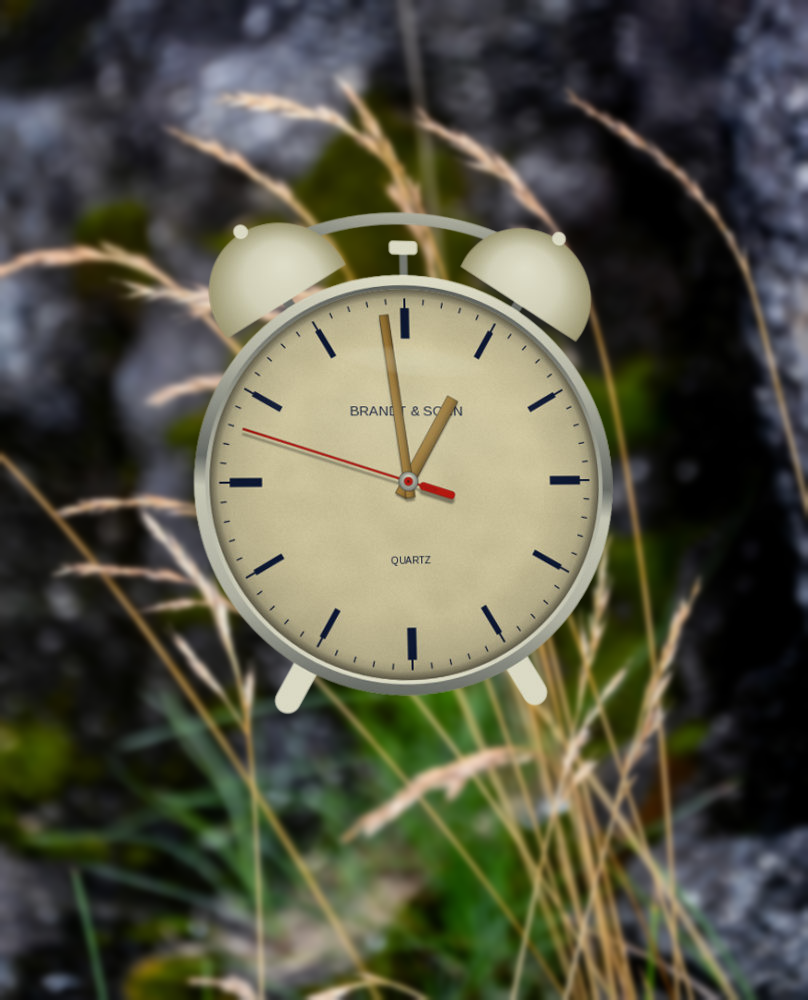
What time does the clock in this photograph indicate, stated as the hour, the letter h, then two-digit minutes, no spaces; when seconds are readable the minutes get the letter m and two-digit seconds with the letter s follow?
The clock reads 12h58m48s
